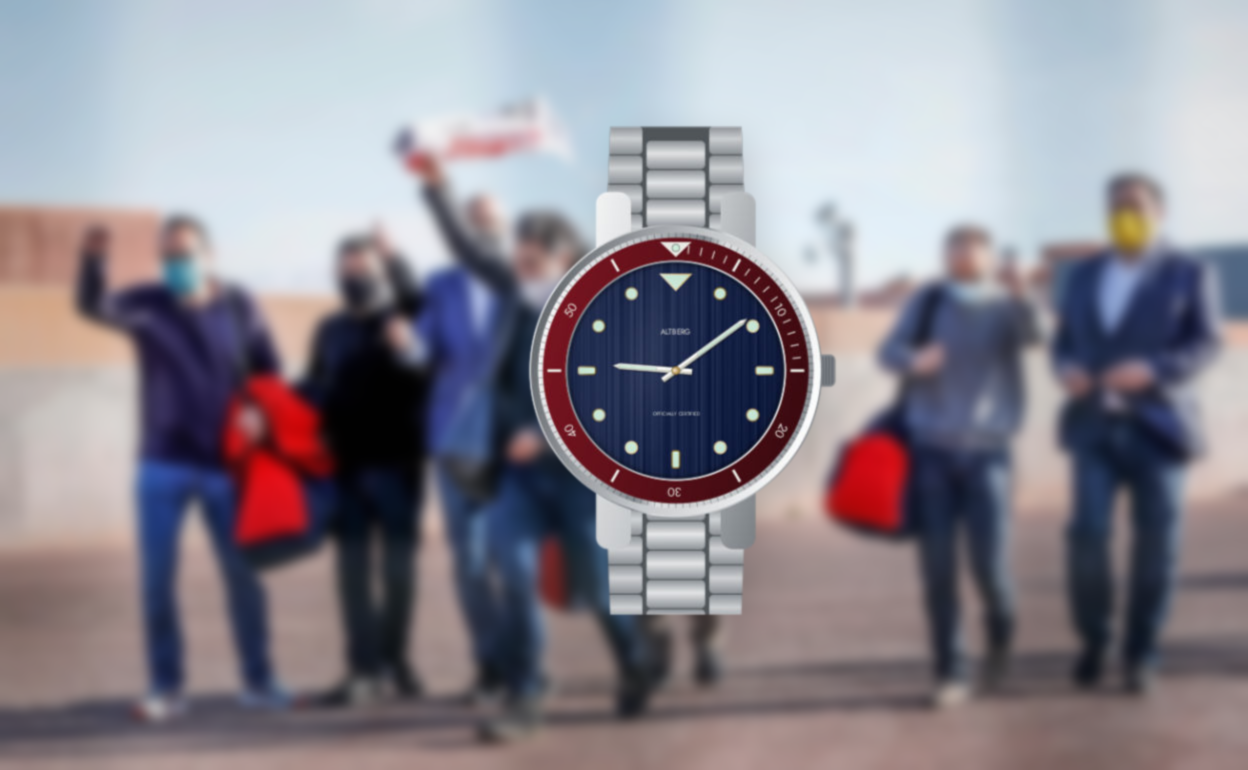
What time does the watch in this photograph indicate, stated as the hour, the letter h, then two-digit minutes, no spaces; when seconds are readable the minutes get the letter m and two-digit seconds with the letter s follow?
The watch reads 9h09
